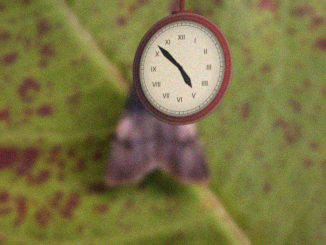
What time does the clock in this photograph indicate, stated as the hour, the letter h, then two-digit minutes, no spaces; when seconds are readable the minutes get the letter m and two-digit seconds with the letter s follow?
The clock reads 4h52
